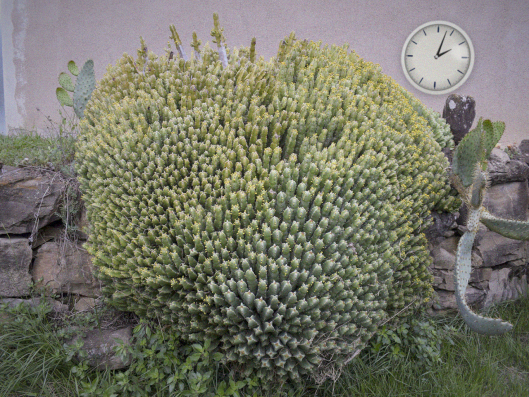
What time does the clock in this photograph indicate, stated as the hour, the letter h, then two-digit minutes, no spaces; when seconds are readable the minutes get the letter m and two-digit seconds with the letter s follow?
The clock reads 2h03
